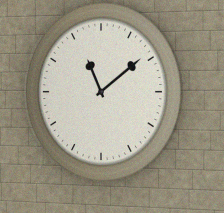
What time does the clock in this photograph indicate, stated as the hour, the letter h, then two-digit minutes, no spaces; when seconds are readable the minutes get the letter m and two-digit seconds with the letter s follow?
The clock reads 11h09
